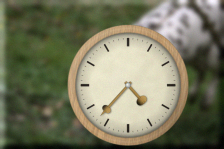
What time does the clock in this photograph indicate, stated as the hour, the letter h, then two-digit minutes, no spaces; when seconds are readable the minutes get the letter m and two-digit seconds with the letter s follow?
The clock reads 4h37
